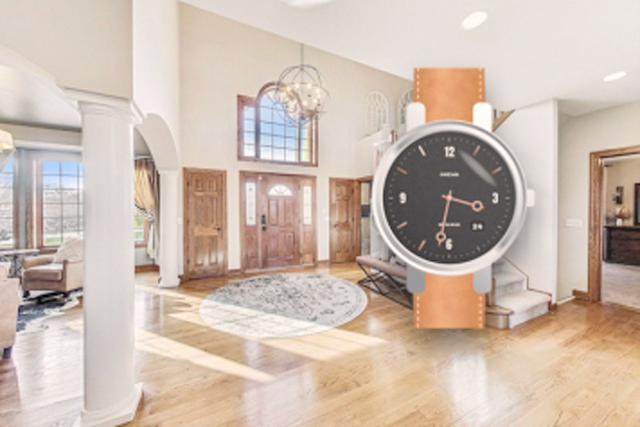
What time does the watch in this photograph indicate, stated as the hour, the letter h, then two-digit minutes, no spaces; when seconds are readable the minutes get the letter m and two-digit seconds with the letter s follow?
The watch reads 3h32
